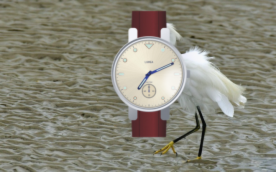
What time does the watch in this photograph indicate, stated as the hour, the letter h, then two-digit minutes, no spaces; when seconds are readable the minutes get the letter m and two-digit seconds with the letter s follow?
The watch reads 7h11
